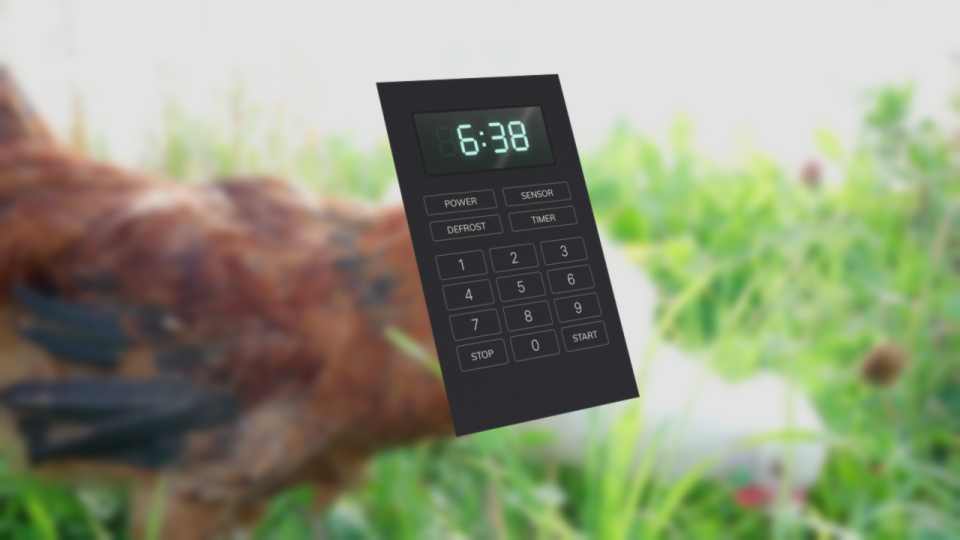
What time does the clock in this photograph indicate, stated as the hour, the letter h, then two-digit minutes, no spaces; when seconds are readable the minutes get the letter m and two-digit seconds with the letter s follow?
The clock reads 6h38
